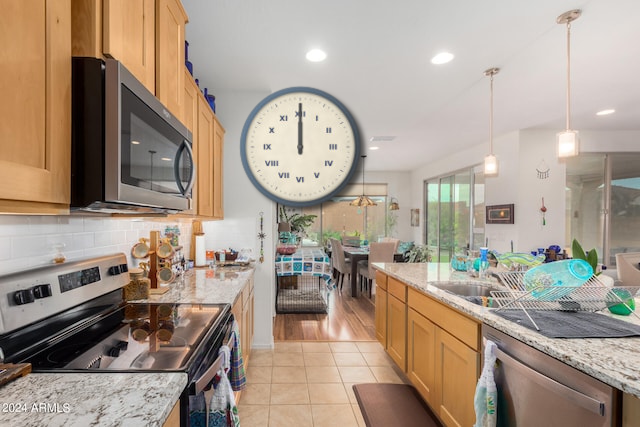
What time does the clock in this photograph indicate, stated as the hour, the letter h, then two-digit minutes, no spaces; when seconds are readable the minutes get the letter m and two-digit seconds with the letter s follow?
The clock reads 12h00
